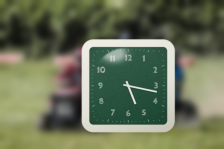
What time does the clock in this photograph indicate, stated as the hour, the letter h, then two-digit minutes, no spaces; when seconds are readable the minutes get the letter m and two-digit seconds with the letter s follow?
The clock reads 5h17
